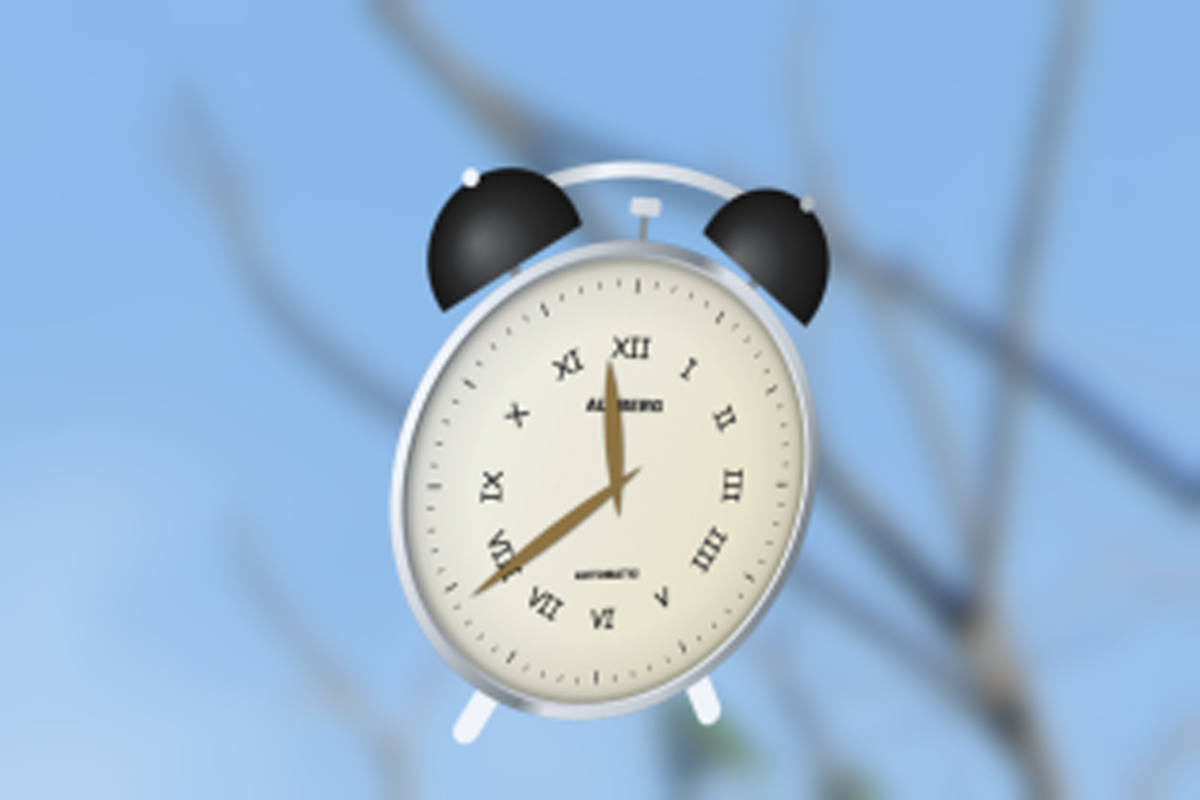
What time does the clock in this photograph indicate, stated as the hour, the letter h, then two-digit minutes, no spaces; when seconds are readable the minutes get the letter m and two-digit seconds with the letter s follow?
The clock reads 11h39
